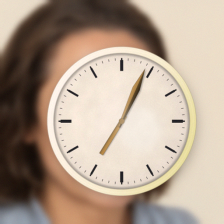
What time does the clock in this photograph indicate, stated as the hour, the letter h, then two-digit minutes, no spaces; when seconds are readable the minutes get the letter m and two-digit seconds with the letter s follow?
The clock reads 7h04
